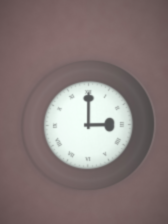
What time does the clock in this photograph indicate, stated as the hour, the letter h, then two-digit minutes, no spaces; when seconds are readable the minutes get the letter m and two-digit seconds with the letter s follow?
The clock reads 3h00
